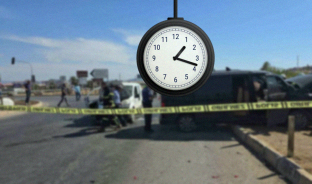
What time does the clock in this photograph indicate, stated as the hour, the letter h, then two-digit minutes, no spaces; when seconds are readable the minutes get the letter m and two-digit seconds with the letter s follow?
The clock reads 1h18
